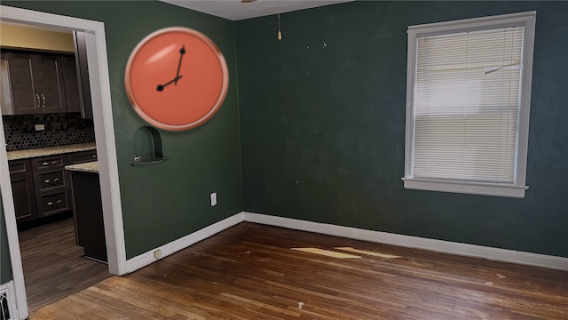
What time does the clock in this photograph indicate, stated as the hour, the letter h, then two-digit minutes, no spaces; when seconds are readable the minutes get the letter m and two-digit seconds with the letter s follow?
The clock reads 8h02
